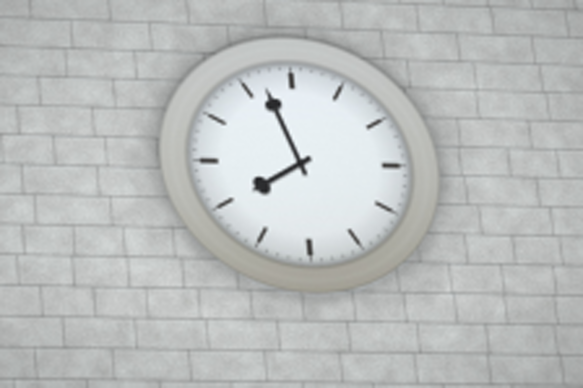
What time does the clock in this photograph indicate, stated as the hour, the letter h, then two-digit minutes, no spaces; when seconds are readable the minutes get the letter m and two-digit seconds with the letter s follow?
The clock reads 7h57
